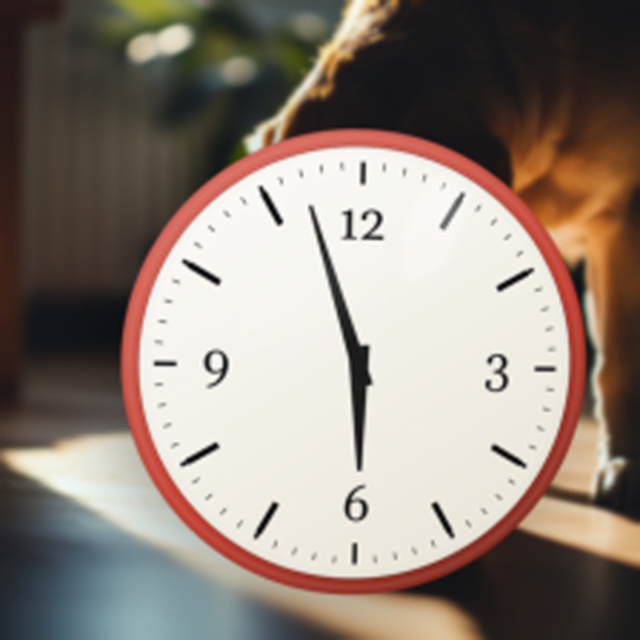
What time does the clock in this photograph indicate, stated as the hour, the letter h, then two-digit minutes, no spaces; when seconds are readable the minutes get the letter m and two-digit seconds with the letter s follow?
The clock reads 5h57
